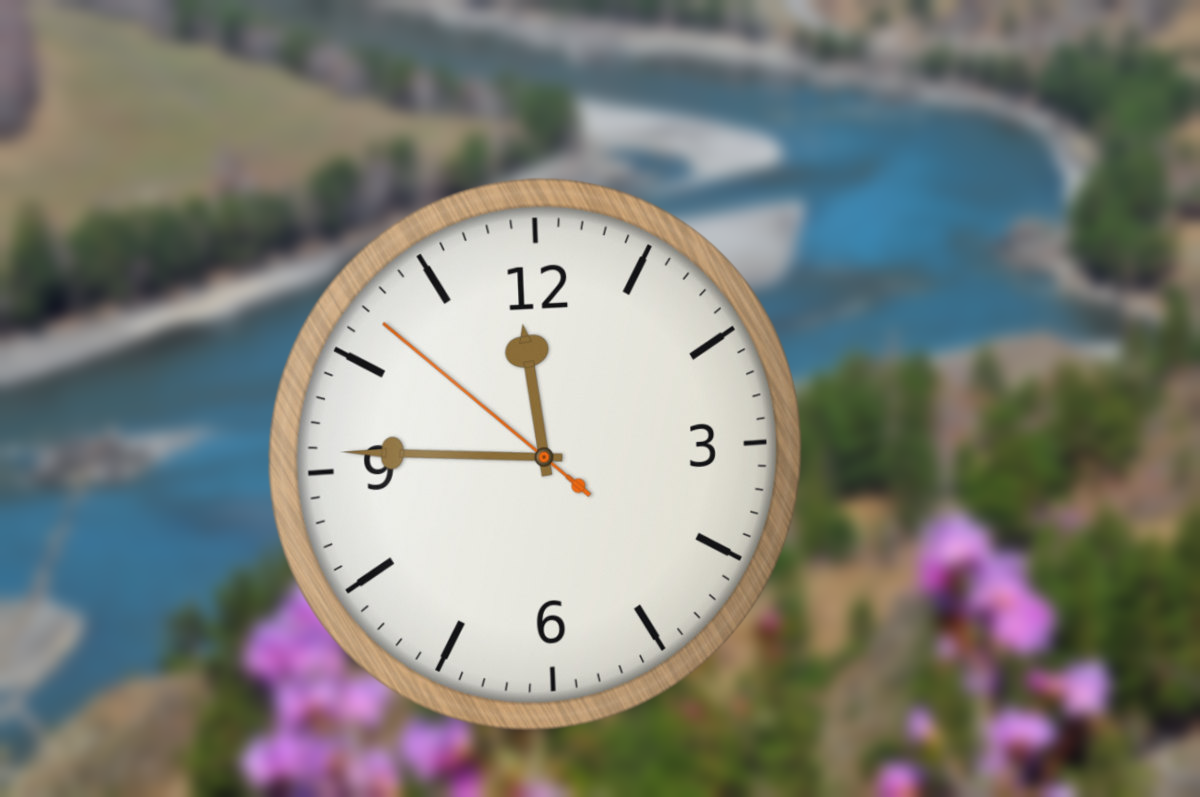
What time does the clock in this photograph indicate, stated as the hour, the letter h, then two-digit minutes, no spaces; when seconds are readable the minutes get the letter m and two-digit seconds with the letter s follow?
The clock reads 11h45m52s
